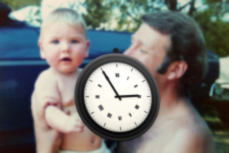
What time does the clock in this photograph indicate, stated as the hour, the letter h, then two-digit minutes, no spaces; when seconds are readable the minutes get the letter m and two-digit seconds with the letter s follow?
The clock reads 2h55
